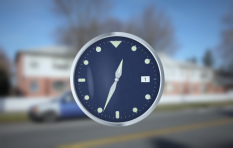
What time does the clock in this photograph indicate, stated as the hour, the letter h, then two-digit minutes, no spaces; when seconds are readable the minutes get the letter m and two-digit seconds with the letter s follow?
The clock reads 12h34
